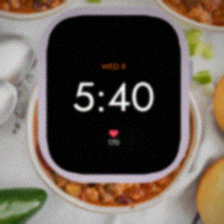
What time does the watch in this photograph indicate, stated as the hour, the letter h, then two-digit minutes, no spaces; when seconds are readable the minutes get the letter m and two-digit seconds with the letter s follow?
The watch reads 5h40
